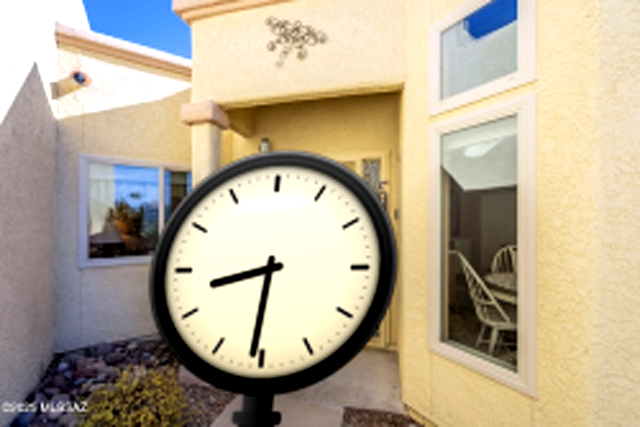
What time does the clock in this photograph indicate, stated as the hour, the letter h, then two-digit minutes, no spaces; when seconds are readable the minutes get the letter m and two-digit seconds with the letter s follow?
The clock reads 8h31
